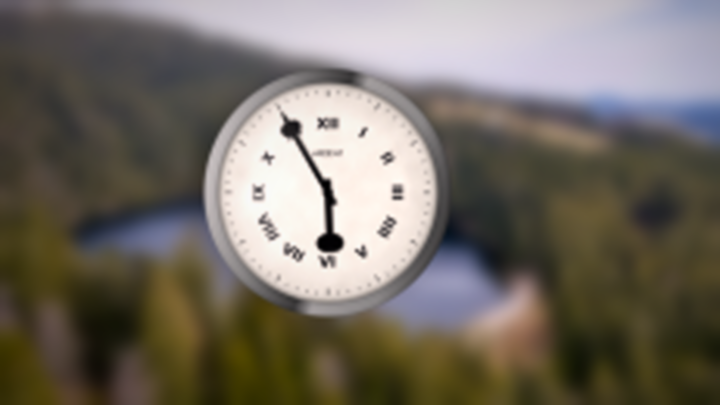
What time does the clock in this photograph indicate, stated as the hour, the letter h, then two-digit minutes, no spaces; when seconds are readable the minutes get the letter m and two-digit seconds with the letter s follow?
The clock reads 5h55
